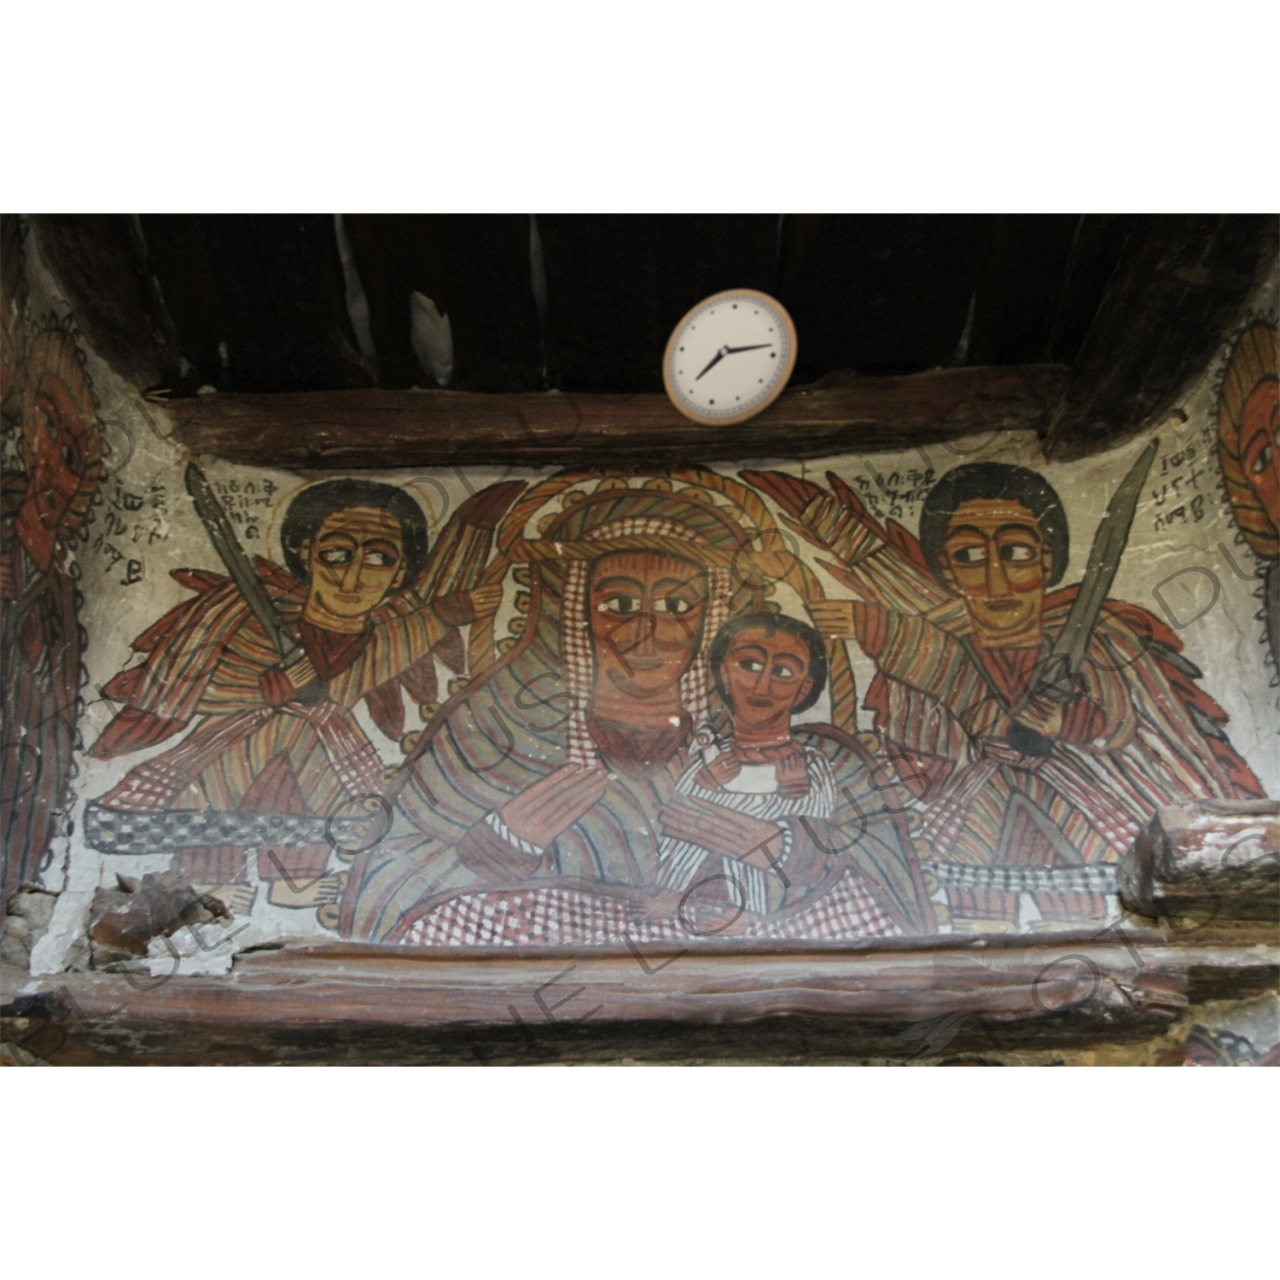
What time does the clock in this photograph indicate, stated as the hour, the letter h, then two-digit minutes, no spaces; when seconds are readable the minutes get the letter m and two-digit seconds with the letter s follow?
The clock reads 7h13
